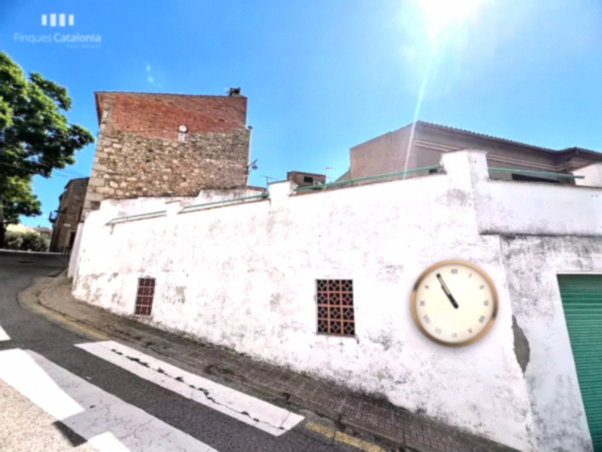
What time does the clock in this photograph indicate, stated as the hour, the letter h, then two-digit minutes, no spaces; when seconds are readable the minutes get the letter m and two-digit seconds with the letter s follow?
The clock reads 10h55
